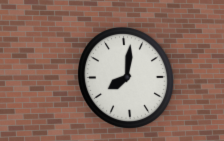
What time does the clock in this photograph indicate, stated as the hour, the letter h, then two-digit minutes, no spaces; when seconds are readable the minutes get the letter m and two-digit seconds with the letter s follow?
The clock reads 8h02
